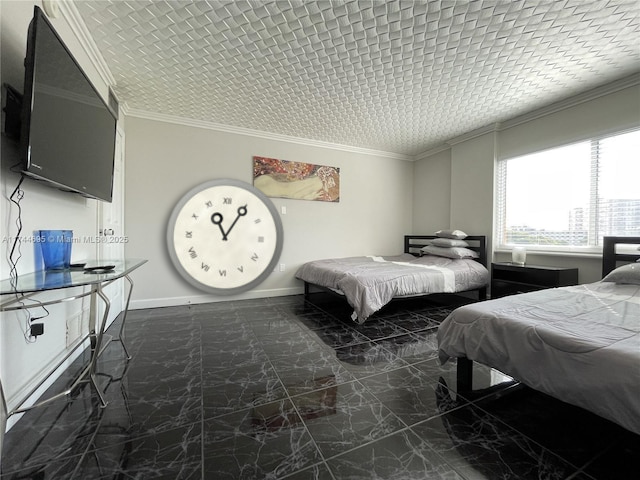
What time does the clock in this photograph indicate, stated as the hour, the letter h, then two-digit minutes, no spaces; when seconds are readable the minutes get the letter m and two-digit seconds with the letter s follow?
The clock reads 11h05
